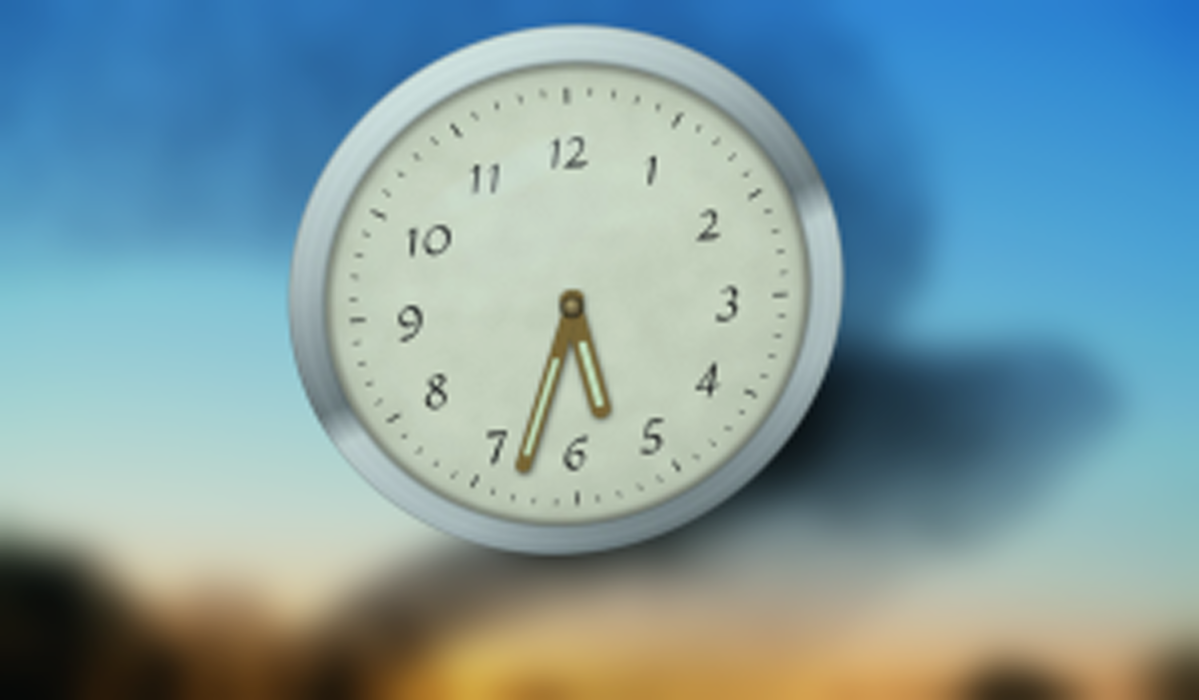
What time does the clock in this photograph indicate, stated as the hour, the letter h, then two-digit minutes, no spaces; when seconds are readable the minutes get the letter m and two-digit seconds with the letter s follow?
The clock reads 5h33
